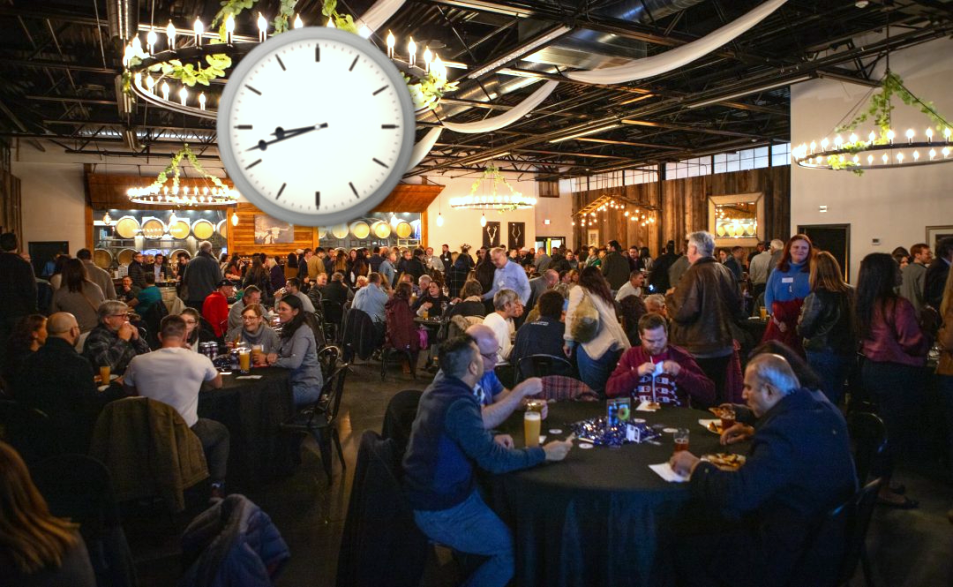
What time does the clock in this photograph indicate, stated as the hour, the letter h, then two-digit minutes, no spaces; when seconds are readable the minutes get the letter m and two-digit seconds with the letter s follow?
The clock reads 8h42
